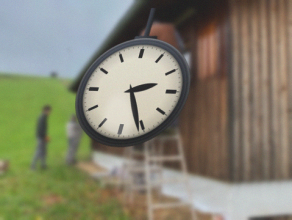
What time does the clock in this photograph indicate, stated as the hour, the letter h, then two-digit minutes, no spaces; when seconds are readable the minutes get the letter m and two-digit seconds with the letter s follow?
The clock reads 2h26
